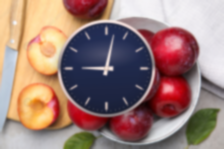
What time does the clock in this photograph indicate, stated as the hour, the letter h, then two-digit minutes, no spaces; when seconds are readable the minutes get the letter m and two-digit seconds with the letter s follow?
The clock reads 9h02
